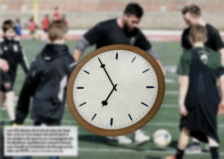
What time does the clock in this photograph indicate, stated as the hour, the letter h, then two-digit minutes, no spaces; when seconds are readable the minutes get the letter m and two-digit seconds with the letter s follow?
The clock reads 6h55
